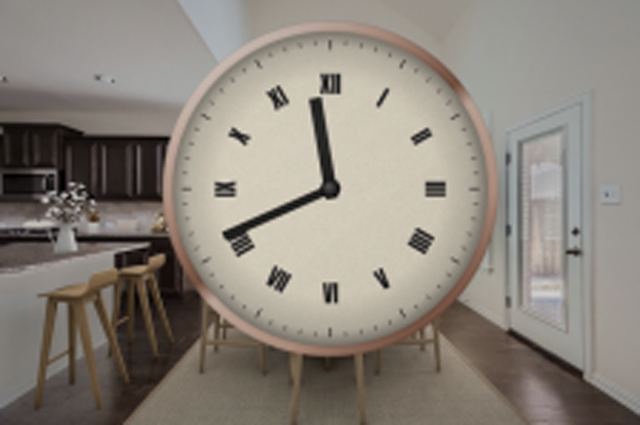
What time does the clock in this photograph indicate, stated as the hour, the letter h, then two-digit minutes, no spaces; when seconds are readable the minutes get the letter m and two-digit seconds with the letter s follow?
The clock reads 11h41
